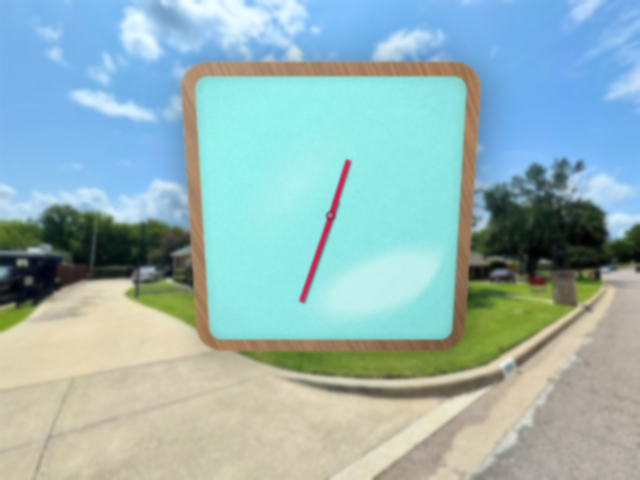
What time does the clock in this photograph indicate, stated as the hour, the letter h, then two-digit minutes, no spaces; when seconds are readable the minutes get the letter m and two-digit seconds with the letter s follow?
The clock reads 12h33
